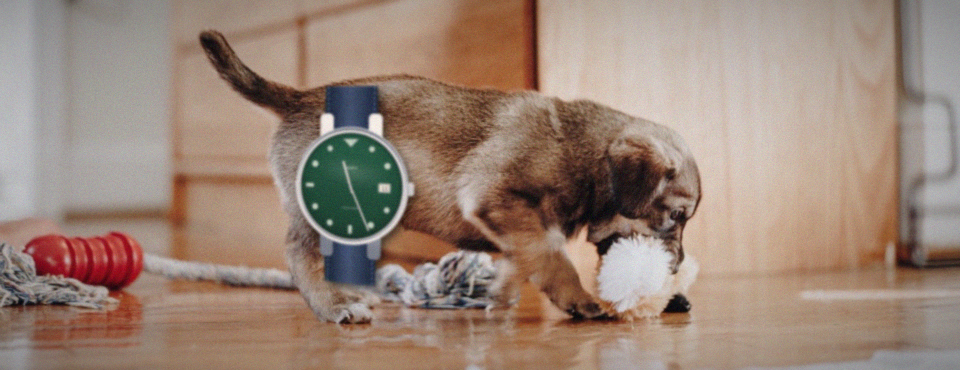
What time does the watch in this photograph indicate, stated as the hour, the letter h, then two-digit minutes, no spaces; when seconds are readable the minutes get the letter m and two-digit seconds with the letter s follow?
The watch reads 11h26
